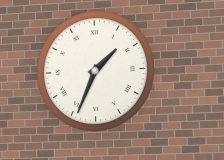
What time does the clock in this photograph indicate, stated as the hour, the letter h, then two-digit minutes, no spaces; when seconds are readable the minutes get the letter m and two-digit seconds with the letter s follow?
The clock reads 1h34
